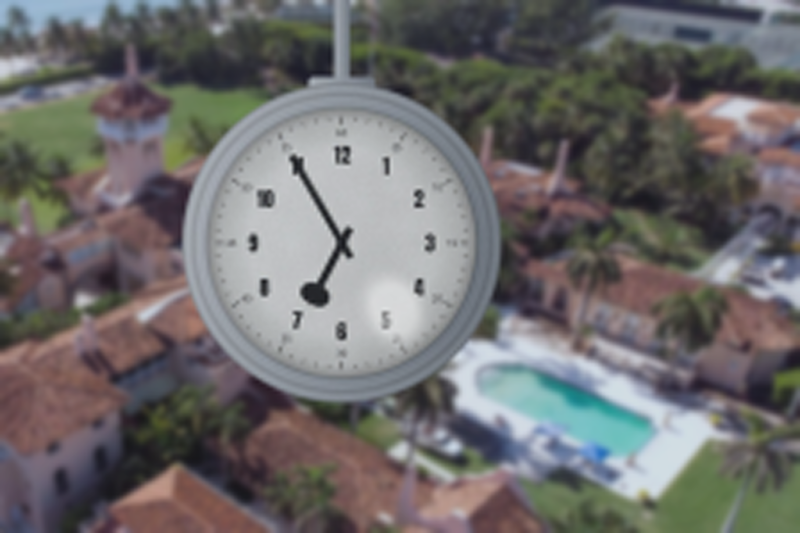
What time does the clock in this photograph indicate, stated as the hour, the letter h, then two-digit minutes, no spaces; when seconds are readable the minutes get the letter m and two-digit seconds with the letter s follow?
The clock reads 6h55
